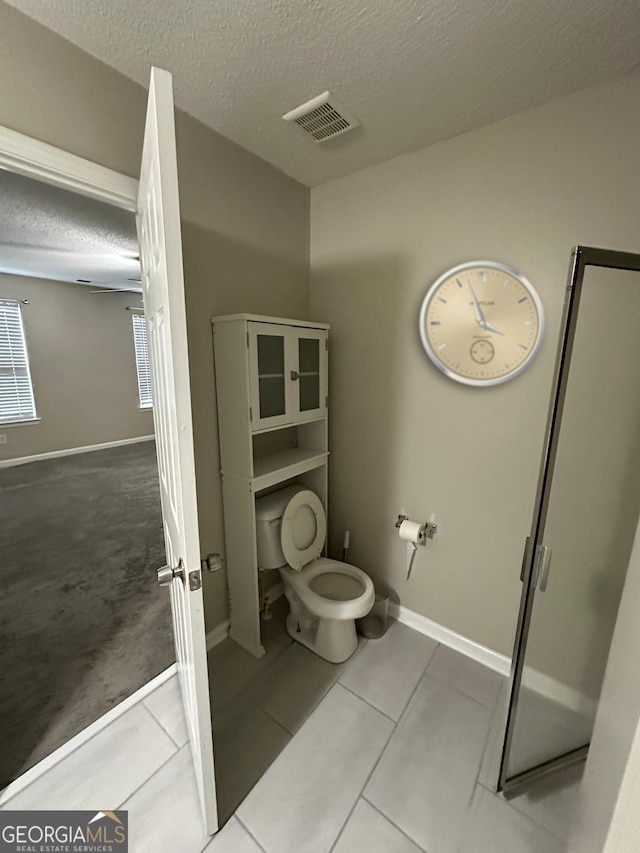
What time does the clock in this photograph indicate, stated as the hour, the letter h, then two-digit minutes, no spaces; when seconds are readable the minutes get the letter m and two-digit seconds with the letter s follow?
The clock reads 3h57
